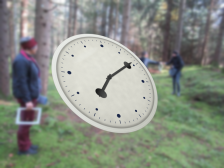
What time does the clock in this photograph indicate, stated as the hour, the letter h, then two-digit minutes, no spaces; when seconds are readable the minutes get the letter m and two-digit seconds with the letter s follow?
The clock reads 7h09
